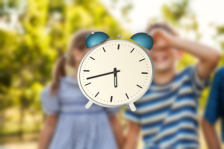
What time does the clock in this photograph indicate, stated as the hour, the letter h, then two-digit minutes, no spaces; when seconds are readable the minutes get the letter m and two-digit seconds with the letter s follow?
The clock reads 5h42
